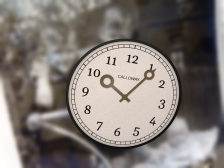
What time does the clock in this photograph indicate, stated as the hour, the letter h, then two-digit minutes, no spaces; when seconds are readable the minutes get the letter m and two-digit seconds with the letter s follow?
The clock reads 10h06
